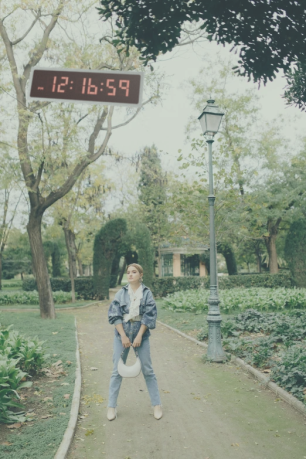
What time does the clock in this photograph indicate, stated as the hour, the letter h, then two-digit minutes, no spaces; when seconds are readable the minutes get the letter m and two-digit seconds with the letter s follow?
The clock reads 12h16m59s
